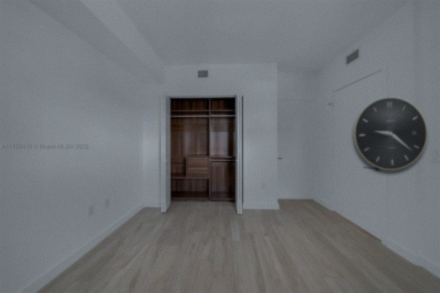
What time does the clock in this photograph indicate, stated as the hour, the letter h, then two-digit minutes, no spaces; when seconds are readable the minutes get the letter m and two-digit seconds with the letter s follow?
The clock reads 9h22
